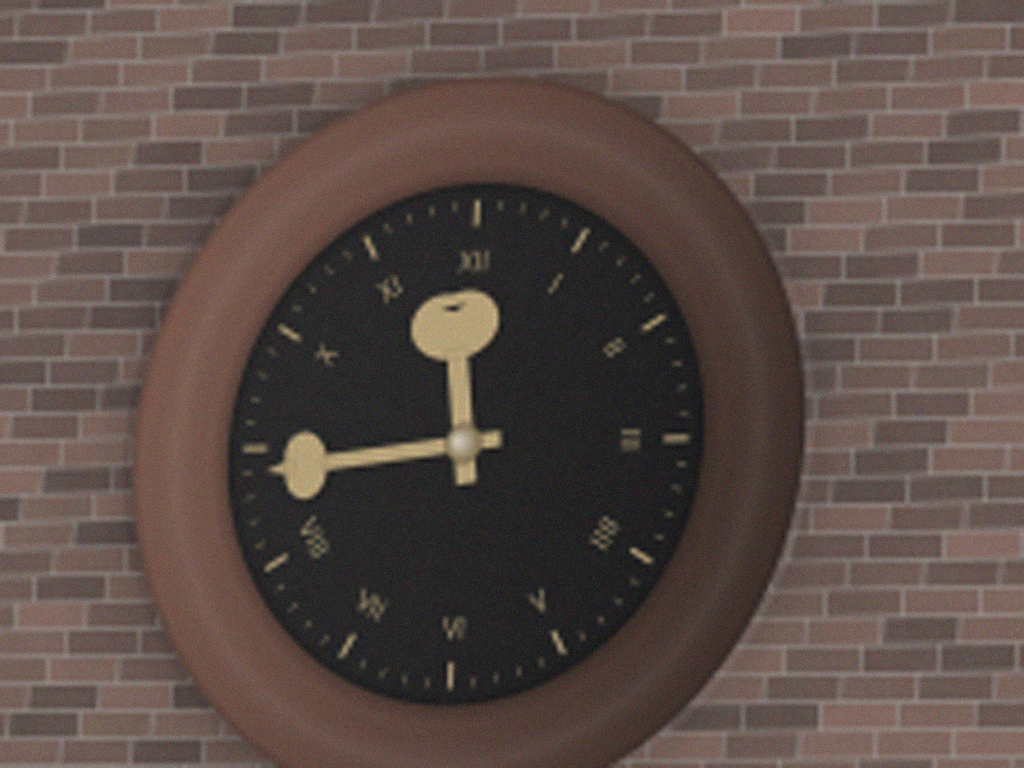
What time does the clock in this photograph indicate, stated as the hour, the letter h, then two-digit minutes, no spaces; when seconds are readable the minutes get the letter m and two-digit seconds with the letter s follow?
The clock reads 11h44
